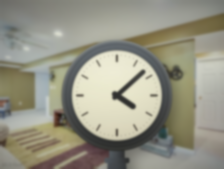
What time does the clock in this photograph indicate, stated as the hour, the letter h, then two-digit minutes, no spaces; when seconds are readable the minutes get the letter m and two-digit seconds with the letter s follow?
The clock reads 4h08
